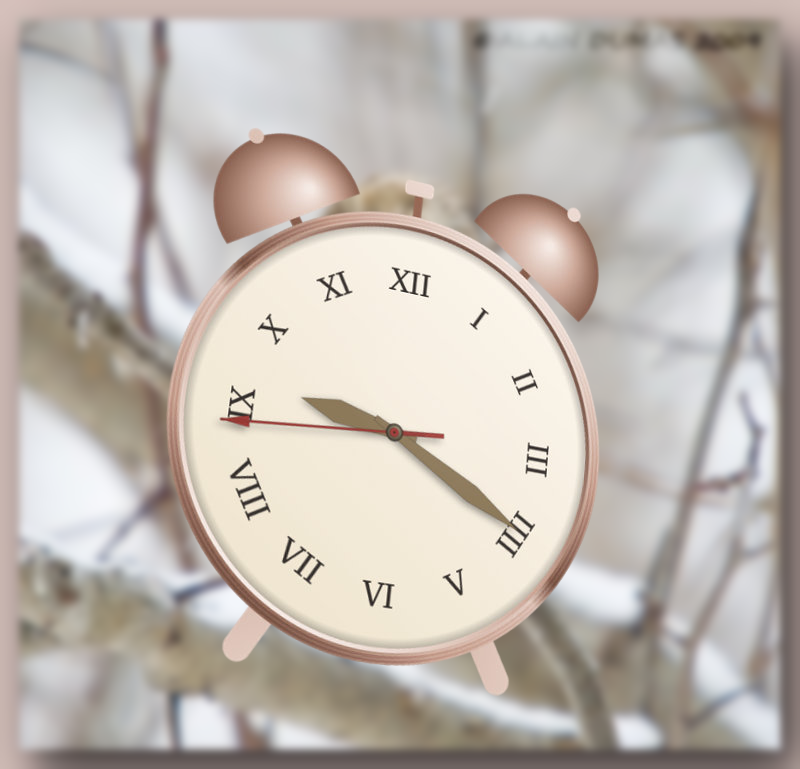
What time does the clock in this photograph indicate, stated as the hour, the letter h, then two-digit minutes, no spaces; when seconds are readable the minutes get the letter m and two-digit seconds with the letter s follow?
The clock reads 9h19m44s
